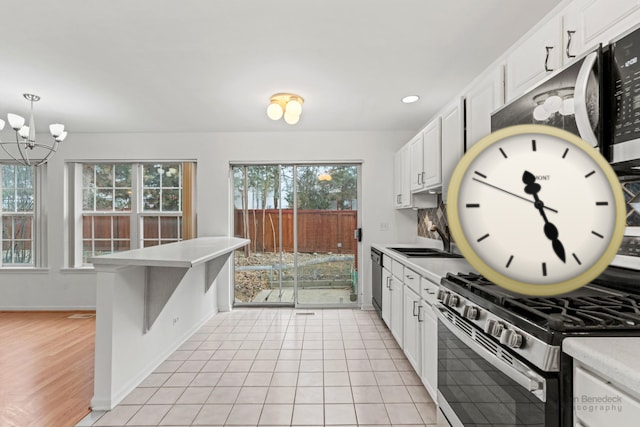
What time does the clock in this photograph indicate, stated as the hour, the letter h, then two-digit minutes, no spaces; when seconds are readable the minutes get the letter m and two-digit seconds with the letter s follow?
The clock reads 11h26m49s
